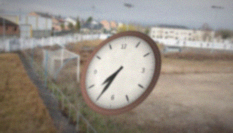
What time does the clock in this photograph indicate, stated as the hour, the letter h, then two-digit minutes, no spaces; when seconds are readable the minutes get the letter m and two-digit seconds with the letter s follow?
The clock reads 7h35
